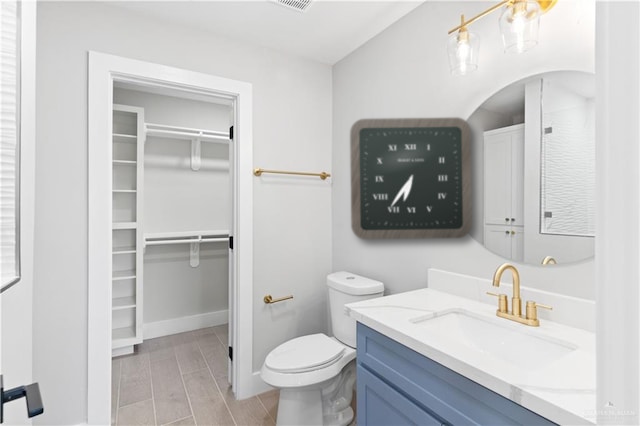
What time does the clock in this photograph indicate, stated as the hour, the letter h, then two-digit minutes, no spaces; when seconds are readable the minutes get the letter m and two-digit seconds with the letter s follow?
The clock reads 6h36
